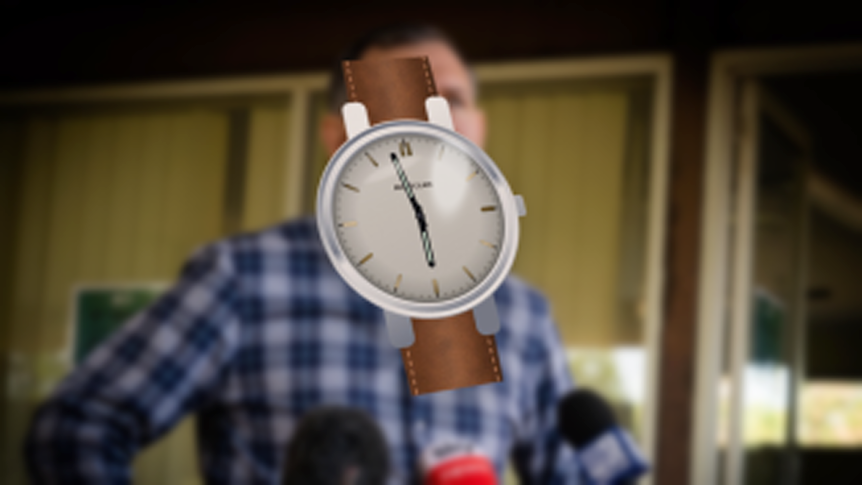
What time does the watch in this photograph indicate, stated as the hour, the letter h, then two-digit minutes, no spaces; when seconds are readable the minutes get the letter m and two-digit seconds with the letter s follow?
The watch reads 5h58
